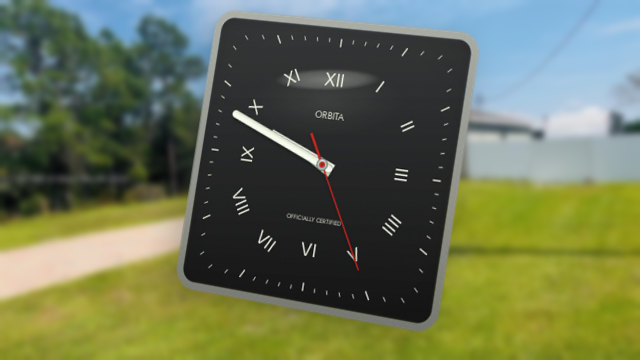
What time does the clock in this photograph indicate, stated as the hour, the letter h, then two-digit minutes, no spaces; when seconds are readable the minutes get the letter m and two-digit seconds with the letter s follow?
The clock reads 9h48m25s
